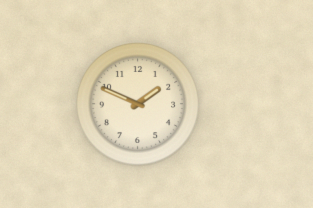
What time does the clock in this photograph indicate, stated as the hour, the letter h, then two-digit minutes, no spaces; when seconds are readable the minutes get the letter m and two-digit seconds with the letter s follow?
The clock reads 1h49
